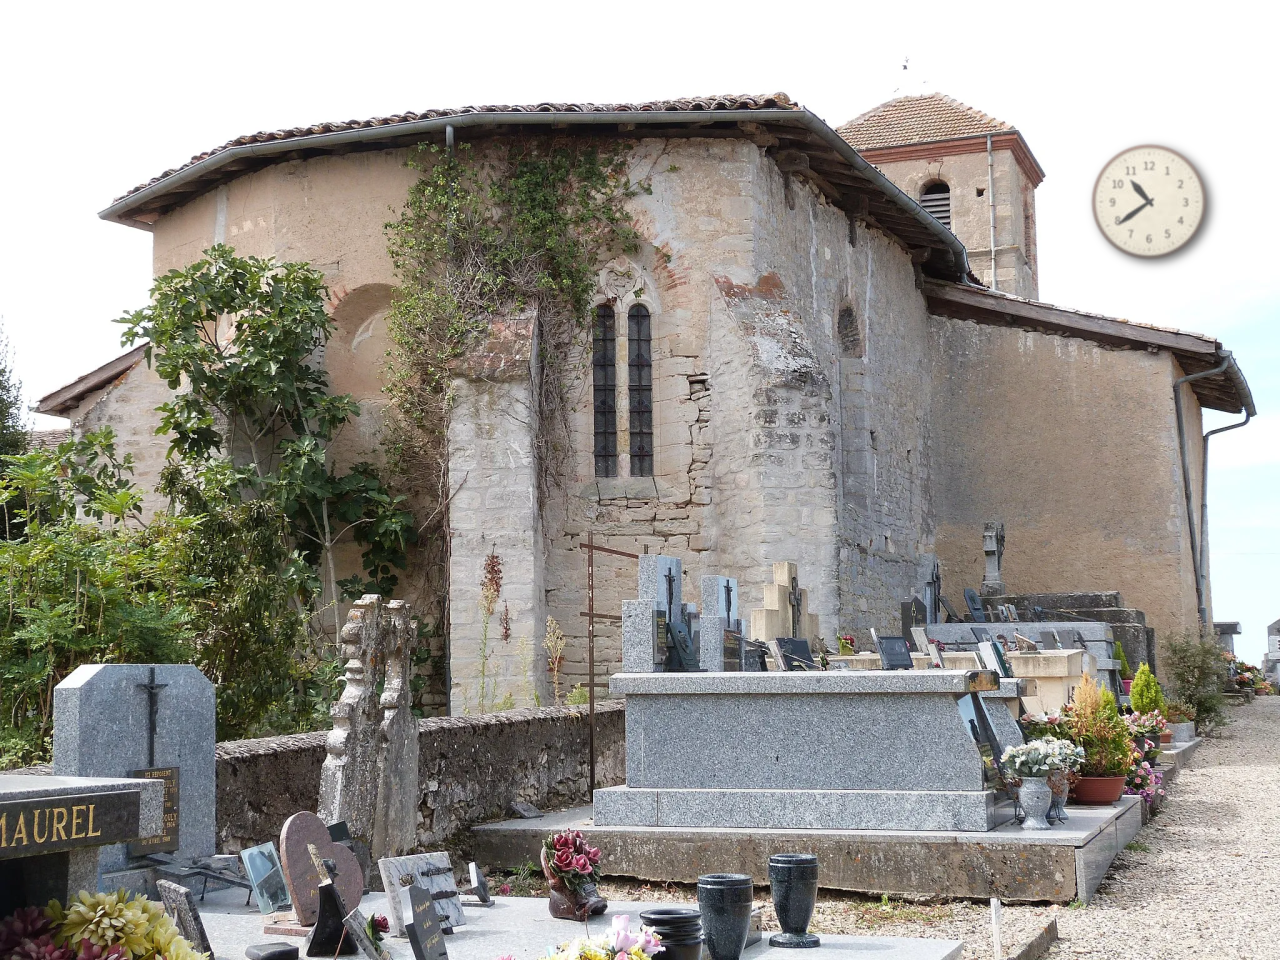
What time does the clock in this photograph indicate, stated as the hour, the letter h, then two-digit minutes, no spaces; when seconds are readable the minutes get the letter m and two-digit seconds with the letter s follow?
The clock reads 10h39
